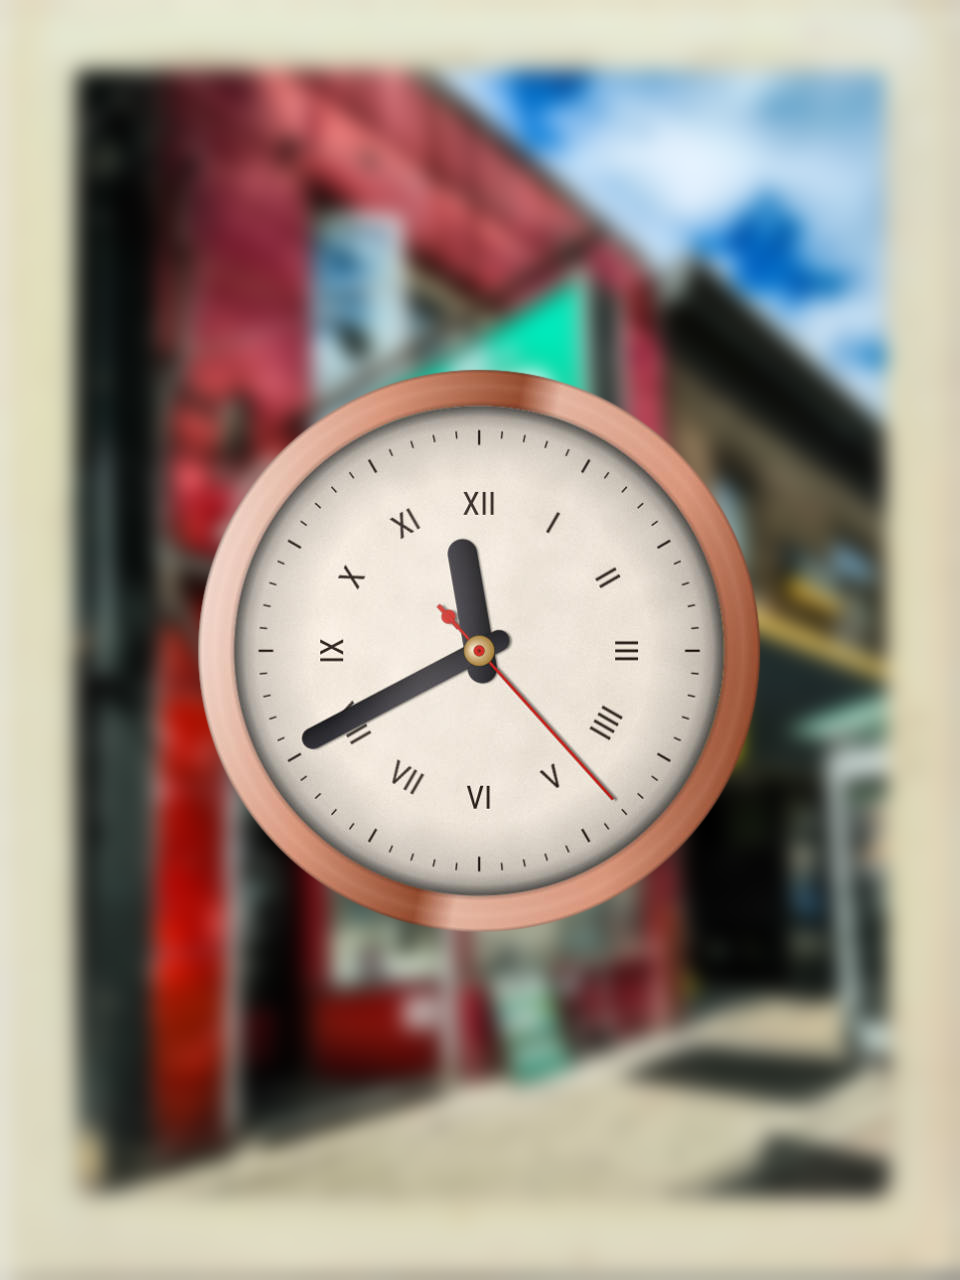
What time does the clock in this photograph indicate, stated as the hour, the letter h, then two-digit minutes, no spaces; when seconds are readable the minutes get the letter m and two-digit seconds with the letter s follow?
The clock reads 11h40m23s
